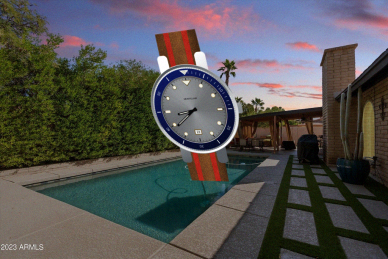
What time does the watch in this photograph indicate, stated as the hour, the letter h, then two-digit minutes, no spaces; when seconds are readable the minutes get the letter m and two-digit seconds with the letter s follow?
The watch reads 8h39
